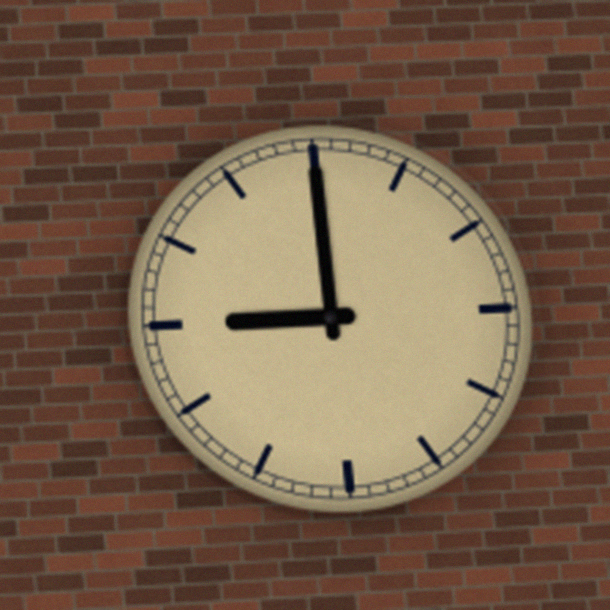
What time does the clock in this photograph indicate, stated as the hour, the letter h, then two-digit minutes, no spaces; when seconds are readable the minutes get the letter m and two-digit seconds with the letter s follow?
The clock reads 9h00
